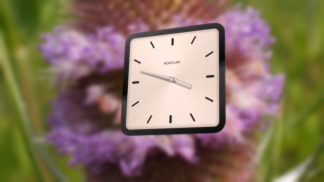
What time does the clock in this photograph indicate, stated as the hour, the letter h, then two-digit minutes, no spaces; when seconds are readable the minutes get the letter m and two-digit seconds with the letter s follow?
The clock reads 3h48
